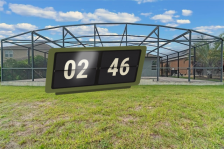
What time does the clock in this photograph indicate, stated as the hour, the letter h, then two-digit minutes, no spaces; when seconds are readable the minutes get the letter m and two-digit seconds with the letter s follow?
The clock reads 2h46
